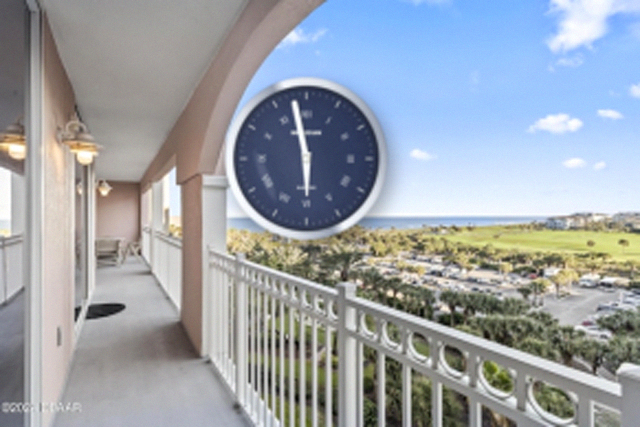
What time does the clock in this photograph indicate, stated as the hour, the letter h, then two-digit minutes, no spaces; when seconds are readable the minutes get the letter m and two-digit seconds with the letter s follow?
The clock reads 5h58
